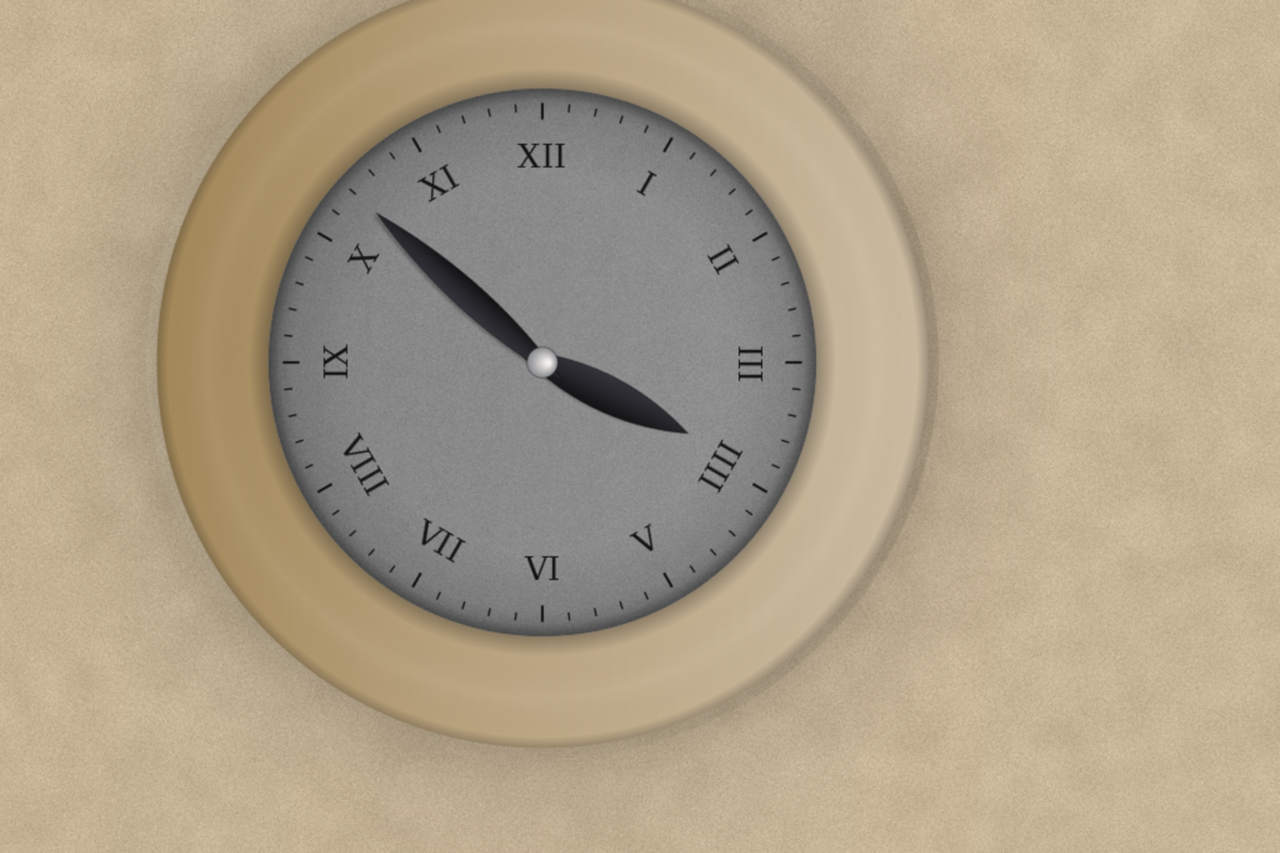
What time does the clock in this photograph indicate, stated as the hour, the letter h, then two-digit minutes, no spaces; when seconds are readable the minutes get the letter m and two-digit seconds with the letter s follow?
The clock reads 3h52
